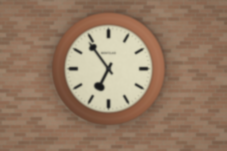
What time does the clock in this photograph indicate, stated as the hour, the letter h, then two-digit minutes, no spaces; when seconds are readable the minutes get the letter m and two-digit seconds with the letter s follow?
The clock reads 6h54
